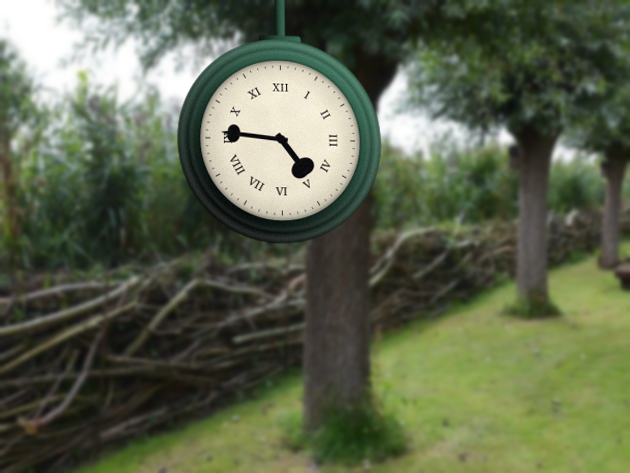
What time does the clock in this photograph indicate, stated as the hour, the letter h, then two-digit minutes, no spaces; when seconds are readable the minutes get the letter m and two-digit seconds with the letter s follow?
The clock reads 4h46
